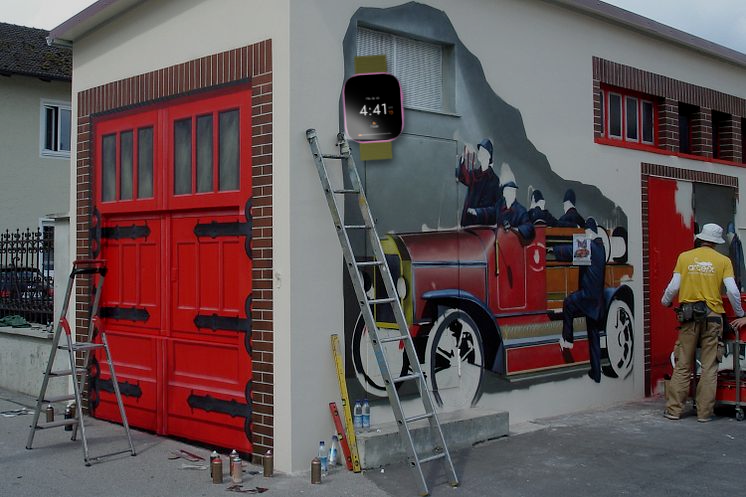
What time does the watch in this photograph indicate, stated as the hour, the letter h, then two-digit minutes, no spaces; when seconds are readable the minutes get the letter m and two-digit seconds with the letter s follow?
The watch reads 4h41
